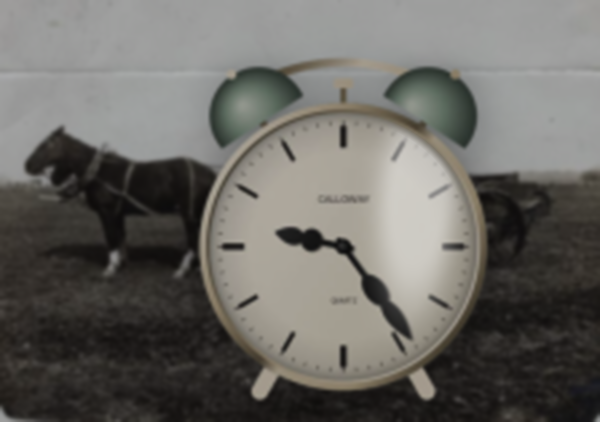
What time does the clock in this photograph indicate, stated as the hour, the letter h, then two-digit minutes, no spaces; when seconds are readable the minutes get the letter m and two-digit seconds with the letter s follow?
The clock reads 9h24
